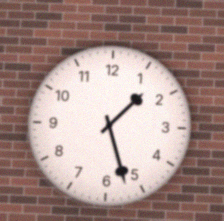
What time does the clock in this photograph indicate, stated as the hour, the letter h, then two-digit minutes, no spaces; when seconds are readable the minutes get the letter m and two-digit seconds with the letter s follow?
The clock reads 1h27
